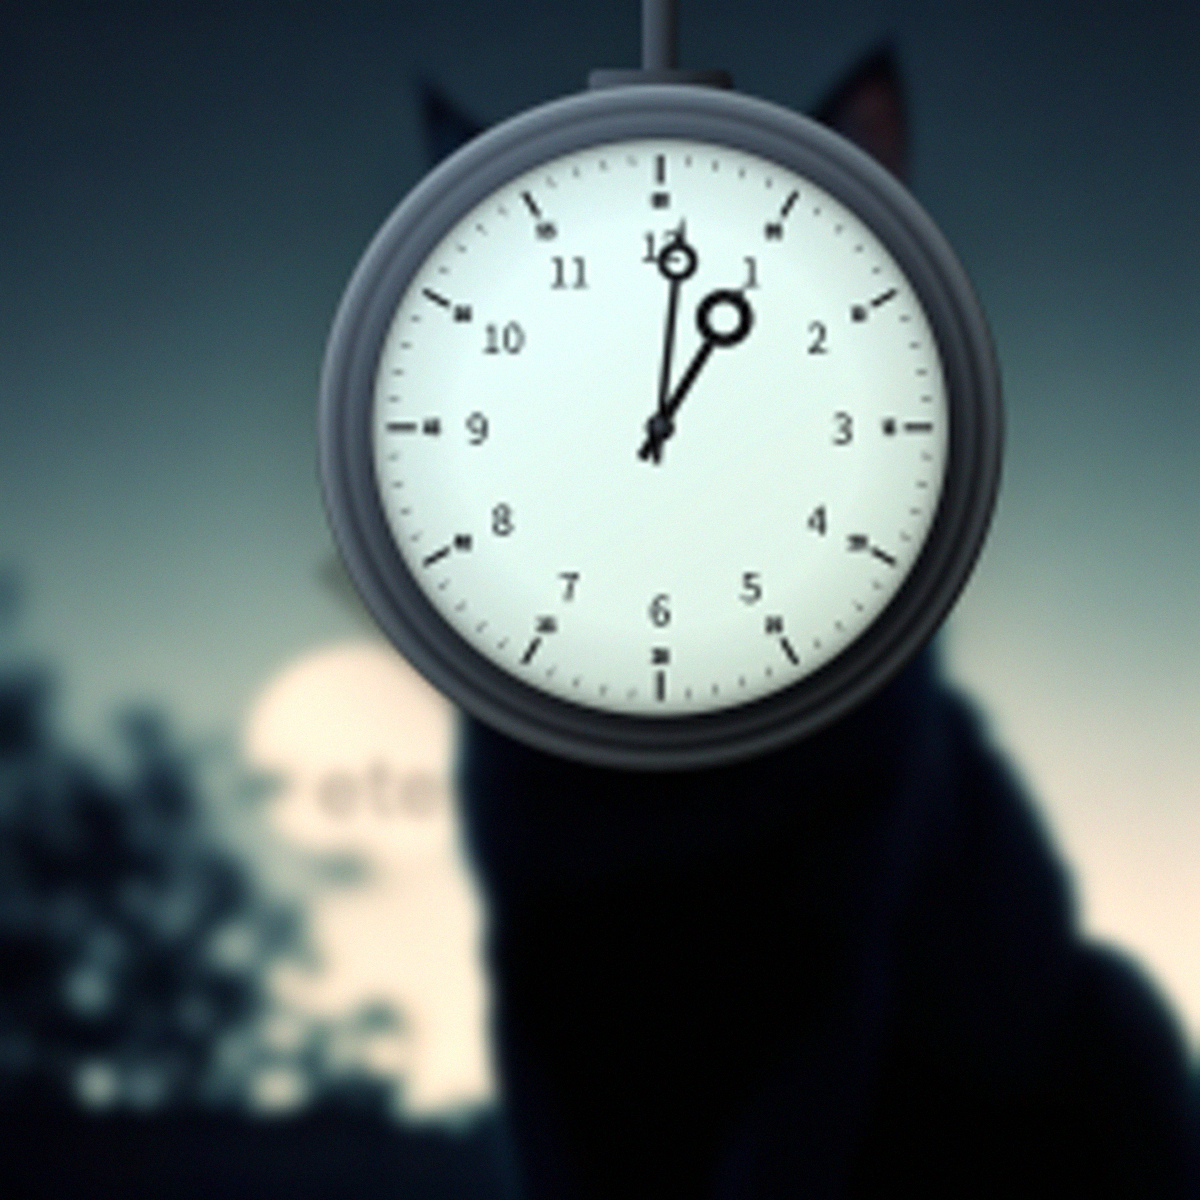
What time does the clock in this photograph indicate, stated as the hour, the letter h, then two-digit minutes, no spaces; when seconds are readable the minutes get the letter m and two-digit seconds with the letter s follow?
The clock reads 1h01
